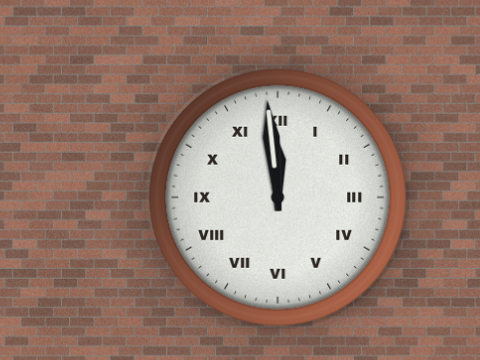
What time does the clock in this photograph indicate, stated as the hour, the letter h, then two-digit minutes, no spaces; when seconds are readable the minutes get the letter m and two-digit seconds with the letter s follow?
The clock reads 11h59
